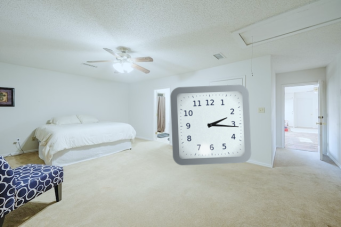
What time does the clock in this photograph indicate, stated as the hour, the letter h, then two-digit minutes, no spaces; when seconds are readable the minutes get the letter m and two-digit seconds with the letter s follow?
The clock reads 2h16
